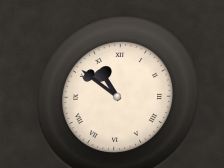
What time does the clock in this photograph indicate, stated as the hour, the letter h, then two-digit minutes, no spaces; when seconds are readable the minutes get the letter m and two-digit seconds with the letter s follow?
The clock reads 10h51
